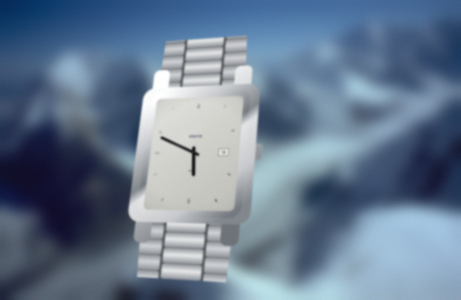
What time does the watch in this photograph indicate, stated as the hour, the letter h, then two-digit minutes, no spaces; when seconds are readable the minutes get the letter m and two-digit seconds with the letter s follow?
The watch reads 5h49
